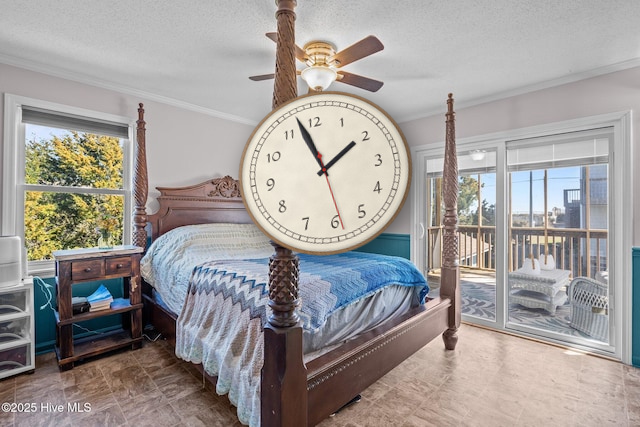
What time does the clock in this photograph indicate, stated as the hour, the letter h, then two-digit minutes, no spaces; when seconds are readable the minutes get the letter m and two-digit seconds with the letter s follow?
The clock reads 1h57m29s
